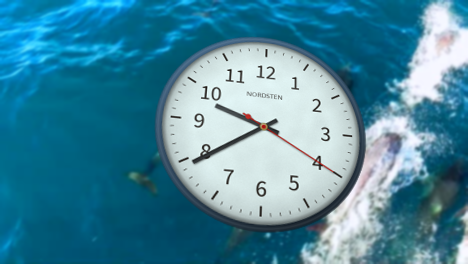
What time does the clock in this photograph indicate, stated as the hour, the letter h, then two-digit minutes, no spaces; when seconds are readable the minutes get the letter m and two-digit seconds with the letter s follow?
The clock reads 9h39m20s
